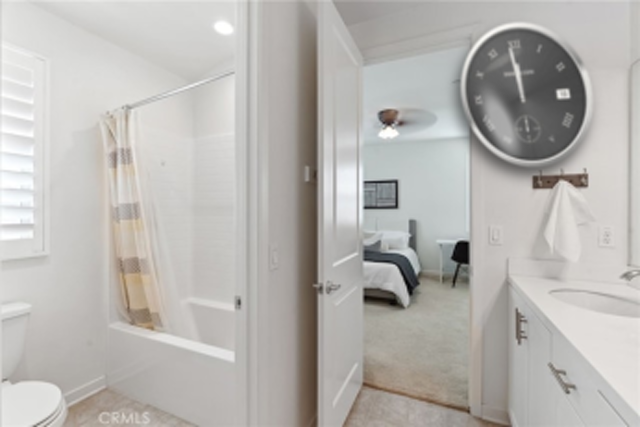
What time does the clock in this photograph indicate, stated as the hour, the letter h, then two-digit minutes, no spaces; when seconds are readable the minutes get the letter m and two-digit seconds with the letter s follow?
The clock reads 11h59
